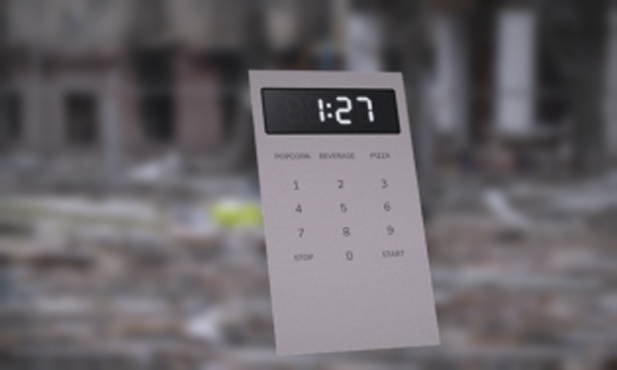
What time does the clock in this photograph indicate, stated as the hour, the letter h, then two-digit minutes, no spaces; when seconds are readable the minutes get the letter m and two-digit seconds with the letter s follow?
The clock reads 1h27
